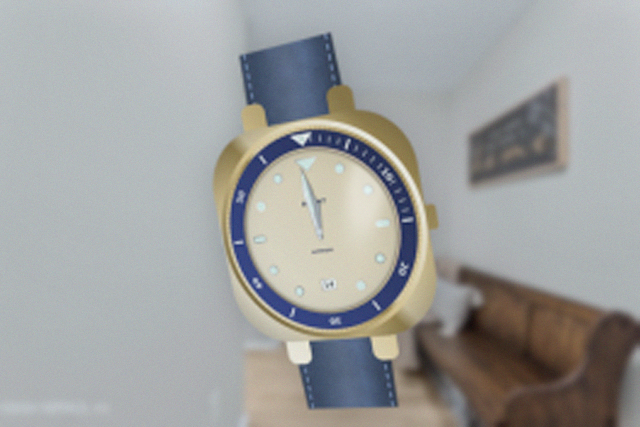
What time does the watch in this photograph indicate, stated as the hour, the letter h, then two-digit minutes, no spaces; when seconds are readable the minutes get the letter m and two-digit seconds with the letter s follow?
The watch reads 11h59
